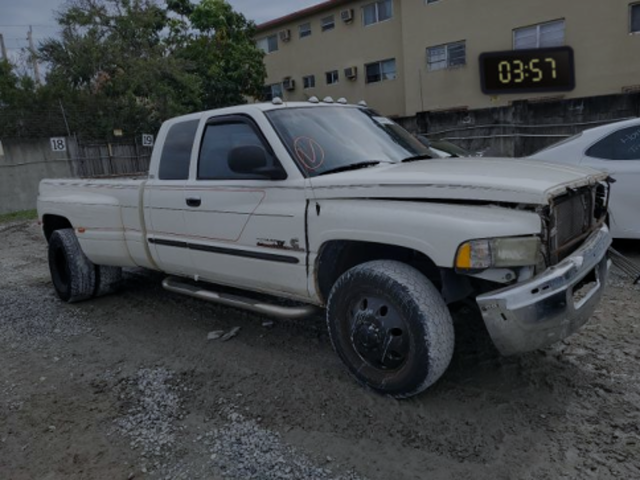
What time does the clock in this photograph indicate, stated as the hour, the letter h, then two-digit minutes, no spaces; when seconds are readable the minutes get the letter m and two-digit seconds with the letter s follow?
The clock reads 3h57
